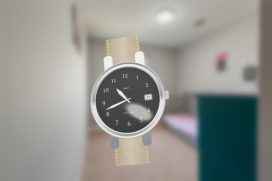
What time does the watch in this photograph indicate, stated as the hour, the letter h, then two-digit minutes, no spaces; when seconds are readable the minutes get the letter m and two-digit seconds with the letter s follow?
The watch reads 10h42
